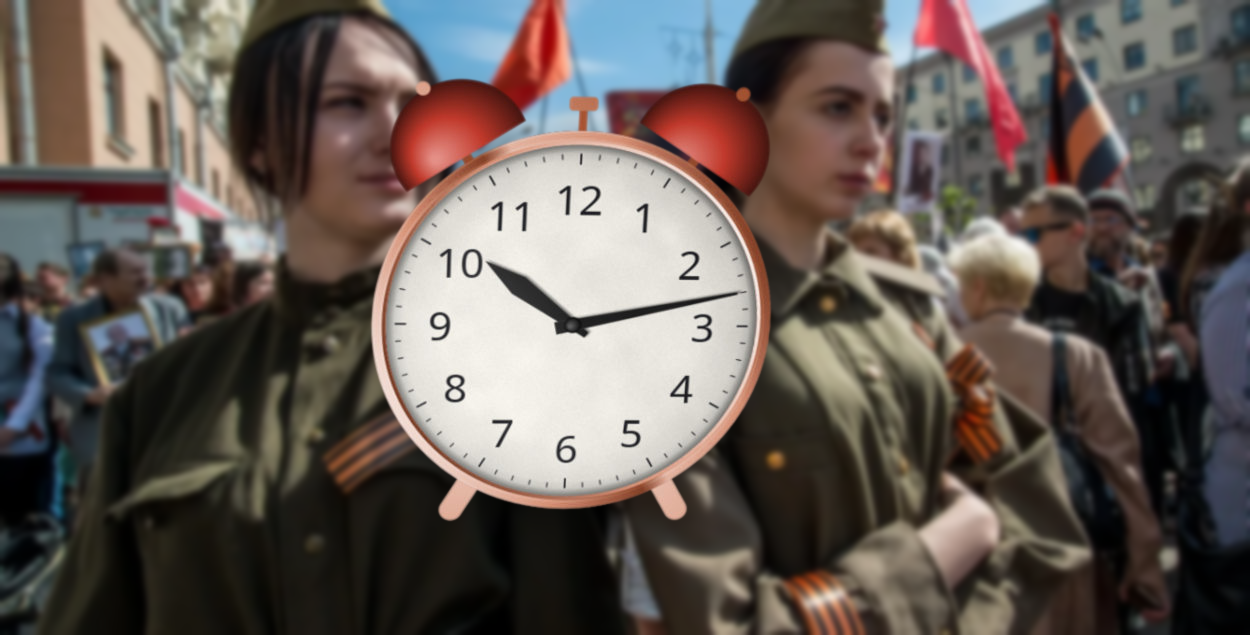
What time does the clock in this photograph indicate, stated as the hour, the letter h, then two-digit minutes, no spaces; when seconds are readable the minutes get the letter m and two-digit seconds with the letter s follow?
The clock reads 10h13
